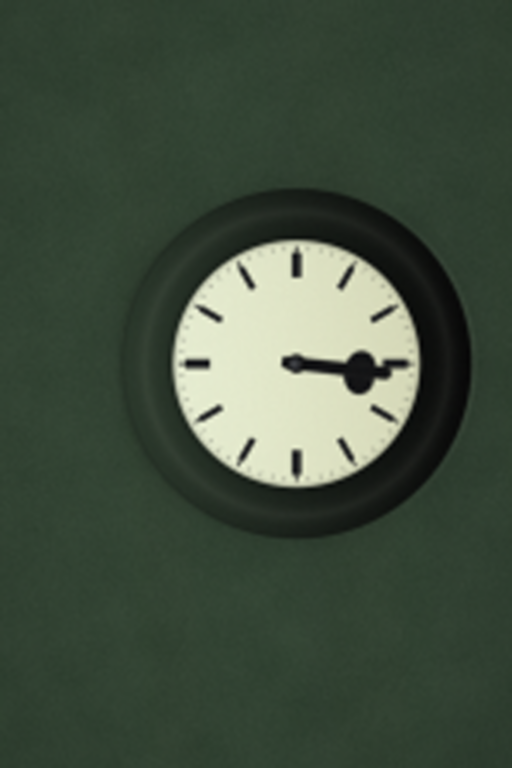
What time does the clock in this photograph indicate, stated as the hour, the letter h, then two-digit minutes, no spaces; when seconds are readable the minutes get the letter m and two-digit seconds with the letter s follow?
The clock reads 3h16
